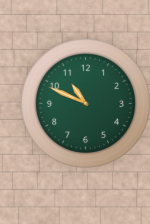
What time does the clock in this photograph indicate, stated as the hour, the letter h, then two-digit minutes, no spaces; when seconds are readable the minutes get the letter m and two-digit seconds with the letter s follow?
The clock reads 10h49
